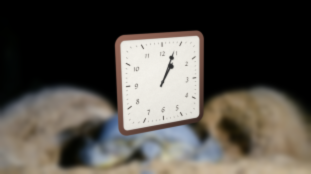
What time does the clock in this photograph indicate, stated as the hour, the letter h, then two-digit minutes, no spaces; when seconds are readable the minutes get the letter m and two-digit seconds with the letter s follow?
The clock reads 1h04
